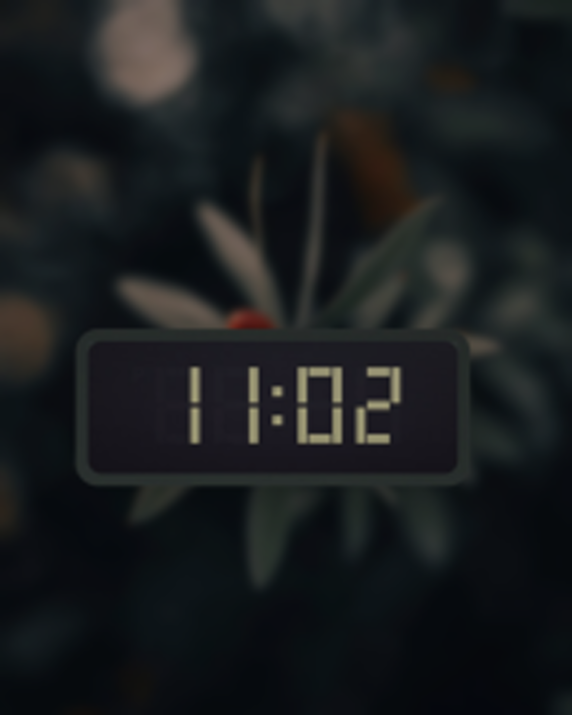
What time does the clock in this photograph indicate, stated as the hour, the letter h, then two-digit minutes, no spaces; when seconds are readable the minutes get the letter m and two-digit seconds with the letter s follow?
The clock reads 11h02
